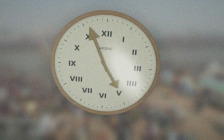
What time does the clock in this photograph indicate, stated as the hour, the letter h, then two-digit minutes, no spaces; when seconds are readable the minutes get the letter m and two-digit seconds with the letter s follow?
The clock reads 4h56
